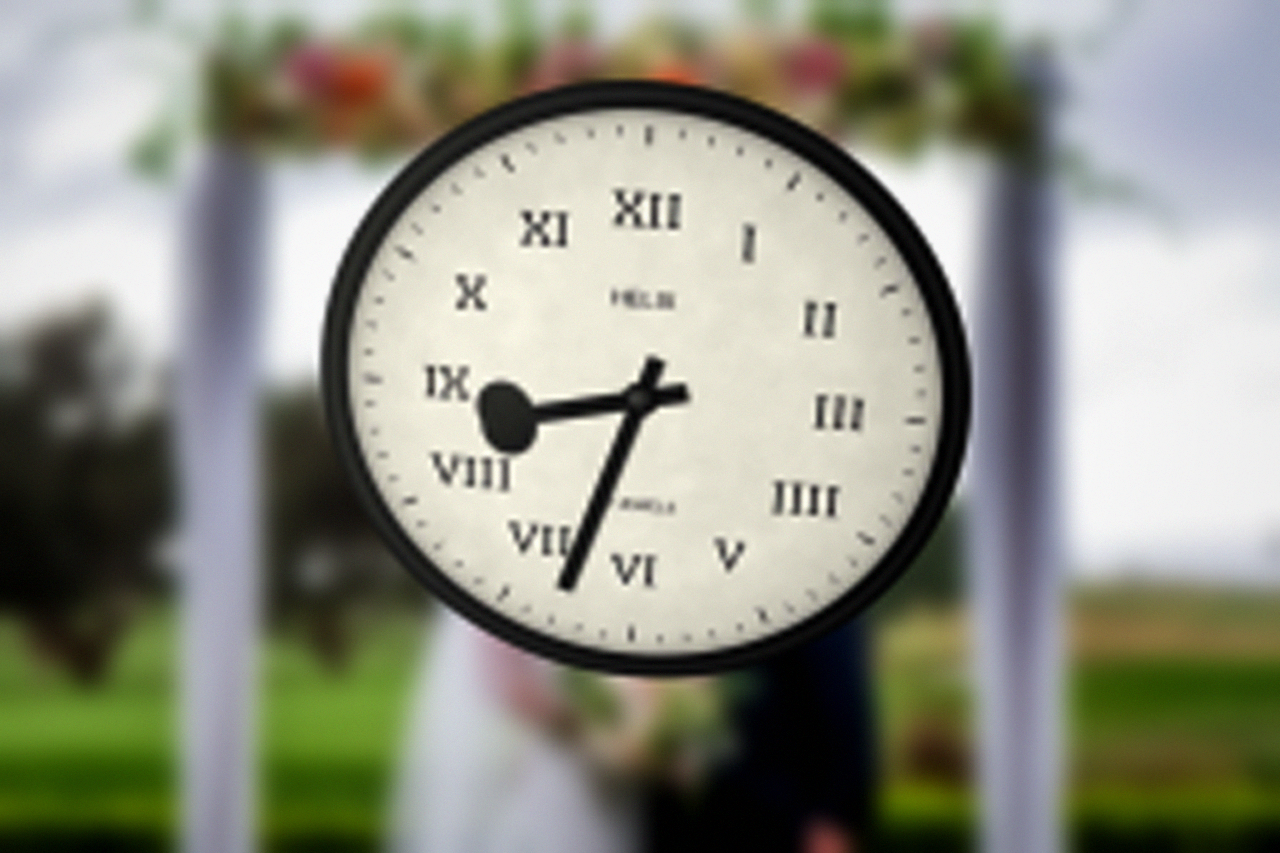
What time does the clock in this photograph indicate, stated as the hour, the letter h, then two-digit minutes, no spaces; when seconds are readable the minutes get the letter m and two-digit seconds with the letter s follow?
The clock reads 8h33
